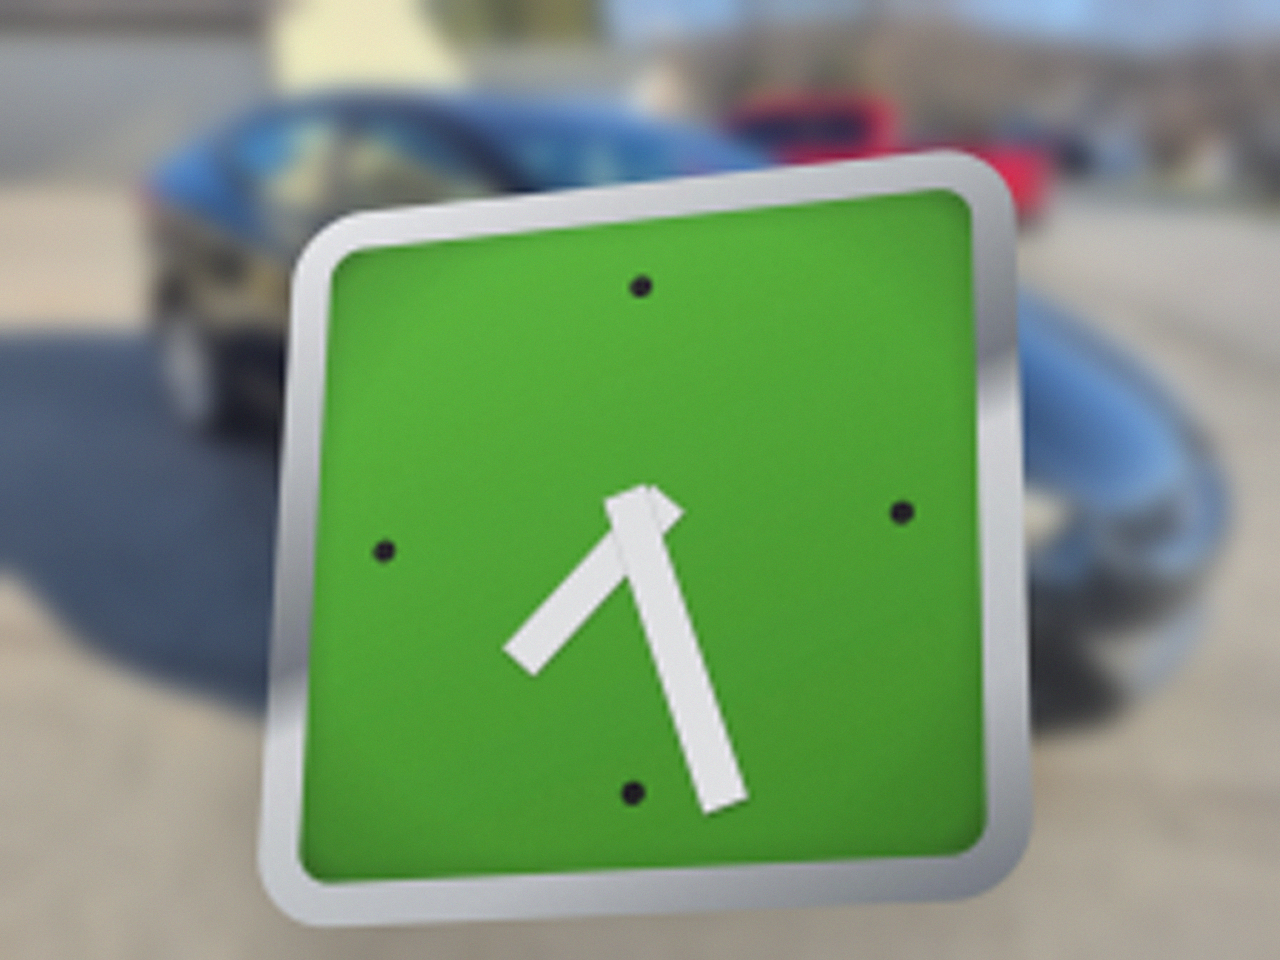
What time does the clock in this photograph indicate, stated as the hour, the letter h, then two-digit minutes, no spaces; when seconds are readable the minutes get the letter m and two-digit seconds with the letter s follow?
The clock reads 7h27
